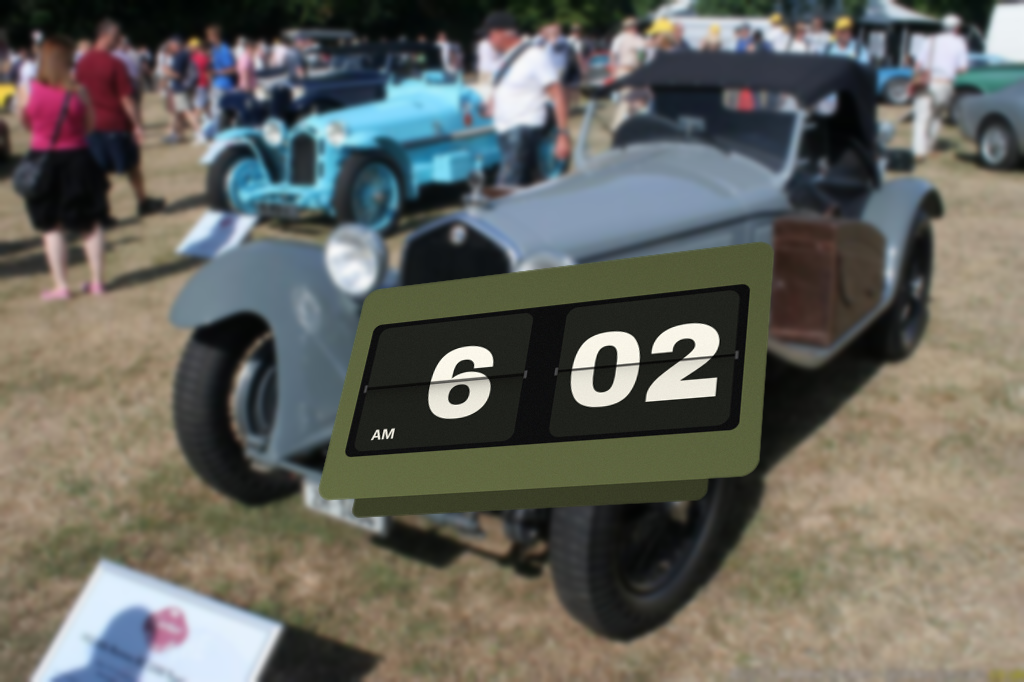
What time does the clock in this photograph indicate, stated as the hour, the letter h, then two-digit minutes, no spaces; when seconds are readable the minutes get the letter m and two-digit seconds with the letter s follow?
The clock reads 6h02
